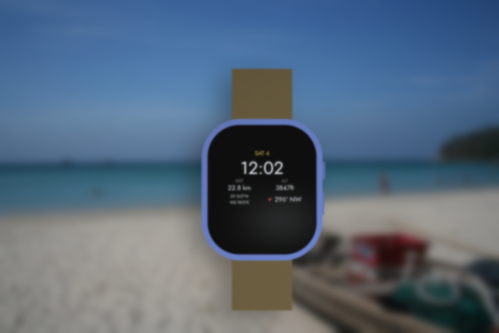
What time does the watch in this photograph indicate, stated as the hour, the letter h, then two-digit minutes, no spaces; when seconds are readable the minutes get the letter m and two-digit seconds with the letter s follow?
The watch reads 12h02
